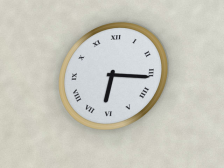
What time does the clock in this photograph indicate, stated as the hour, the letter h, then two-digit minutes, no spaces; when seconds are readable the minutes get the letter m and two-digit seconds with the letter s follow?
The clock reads 6h16
